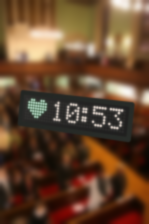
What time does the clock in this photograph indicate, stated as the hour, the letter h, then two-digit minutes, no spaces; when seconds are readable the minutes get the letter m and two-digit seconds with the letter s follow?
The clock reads 10h53
